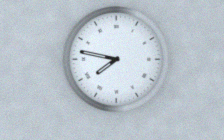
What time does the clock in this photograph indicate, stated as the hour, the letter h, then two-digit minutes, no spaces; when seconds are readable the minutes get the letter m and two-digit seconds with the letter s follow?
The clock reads 7h47
